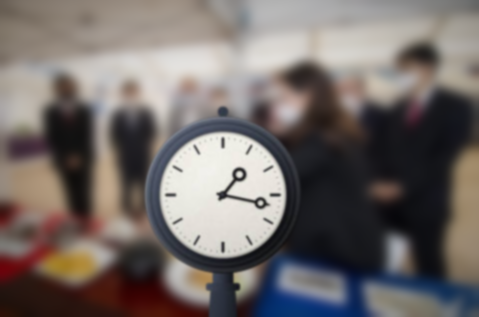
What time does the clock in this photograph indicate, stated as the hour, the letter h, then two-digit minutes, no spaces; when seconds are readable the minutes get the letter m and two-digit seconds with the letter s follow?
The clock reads 1h17
